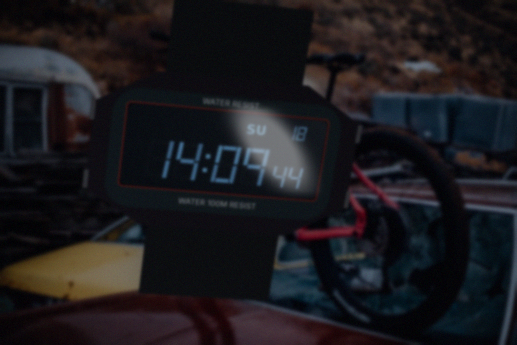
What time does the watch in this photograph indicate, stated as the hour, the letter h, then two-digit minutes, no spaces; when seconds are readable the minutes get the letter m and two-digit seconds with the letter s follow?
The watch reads 14h09m44s
